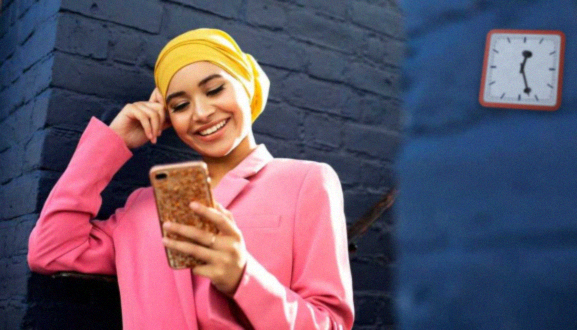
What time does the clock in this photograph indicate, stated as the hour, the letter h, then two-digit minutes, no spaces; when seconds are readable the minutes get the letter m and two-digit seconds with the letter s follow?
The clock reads 12h27
